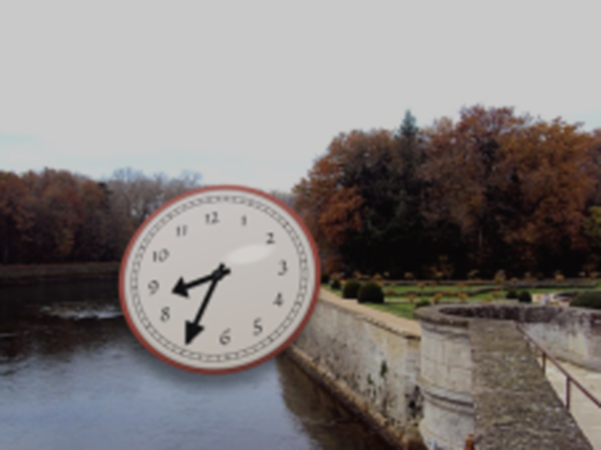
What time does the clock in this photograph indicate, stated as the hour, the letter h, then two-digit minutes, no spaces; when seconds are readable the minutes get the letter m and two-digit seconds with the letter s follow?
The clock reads 8h35
